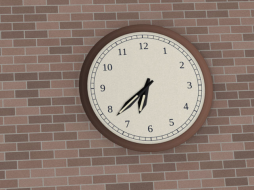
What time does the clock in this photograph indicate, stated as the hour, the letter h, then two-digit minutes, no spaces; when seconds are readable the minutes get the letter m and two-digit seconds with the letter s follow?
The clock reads 6h38
